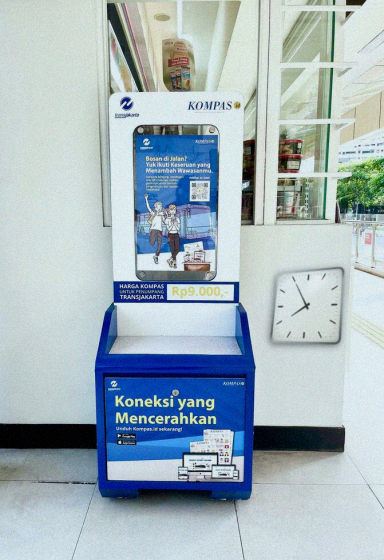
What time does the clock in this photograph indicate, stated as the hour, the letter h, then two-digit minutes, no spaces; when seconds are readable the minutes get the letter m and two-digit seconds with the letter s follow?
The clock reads 7h55
